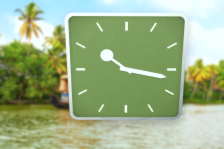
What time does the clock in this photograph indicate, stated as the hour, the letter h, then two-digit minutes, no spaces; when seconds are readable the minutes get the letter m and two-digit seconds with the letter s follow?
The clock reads 10h17
